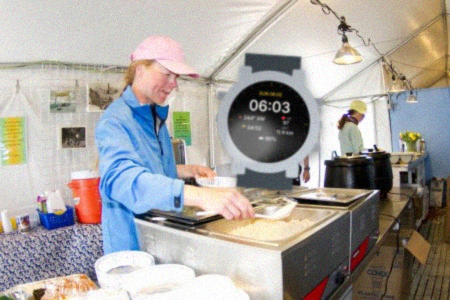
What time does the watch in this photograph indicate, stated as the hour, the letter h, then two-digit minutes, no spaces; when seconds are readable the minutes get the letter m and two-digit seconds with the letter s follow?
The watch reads 6h03
